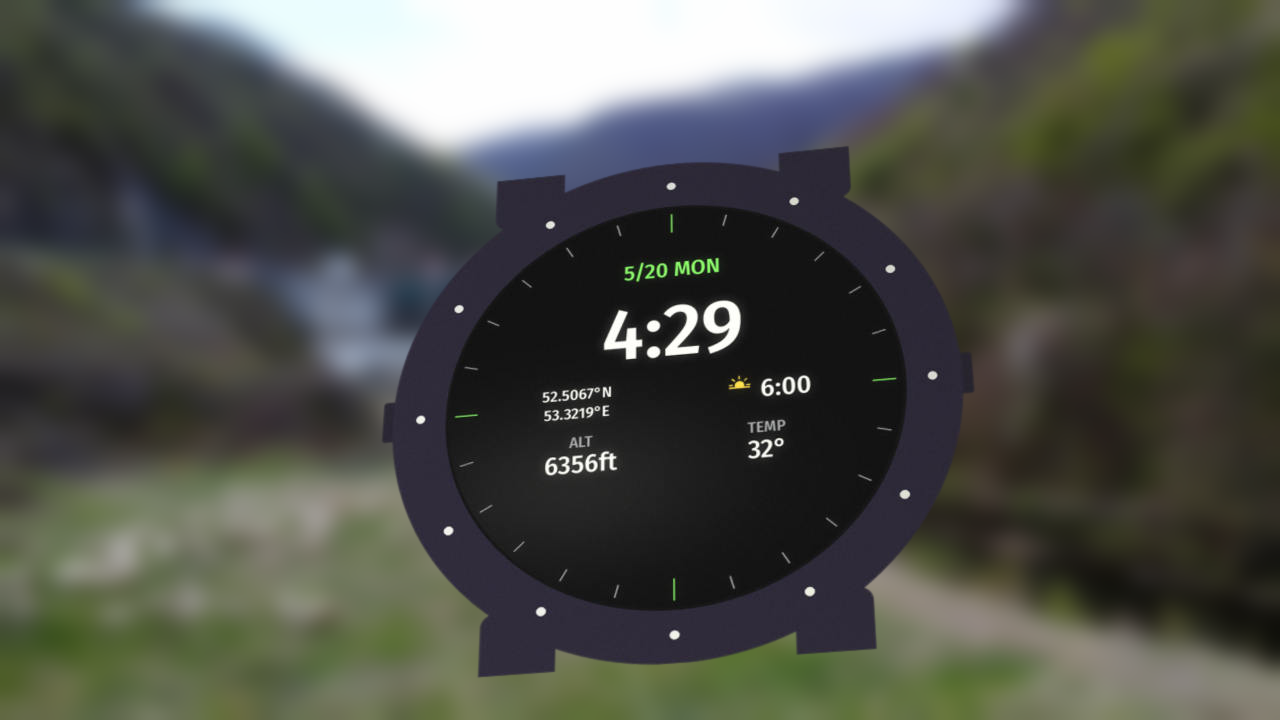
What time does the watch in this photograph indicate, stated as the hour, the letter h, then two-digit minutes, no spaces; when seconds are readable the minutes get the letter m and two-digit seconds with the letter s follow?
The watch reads 4h29
